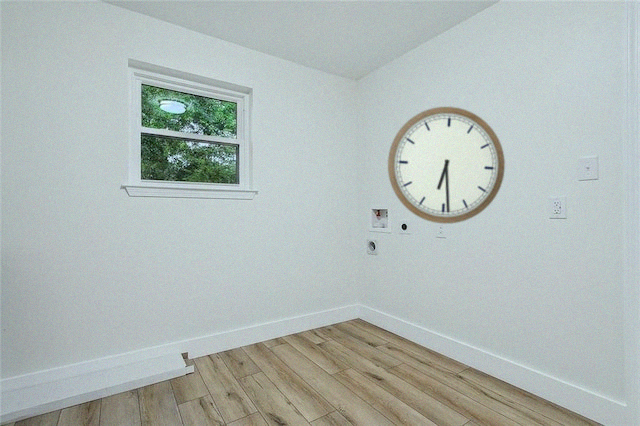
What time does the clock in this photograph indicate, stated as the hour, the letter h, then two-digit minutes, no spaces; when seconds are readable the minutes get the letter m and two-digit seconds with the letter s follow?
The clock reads 6h29
